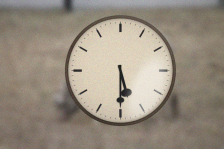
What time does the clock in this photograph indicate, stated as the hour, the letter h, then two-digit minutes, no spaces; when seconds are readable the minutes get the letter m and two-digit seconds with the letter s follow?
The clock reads 5h30
